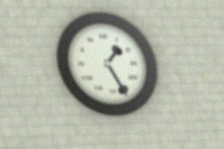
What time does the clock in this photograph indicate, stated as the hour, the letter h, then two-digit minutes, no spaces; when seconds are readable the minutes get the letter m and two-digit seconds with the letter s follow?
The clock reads 1h26
